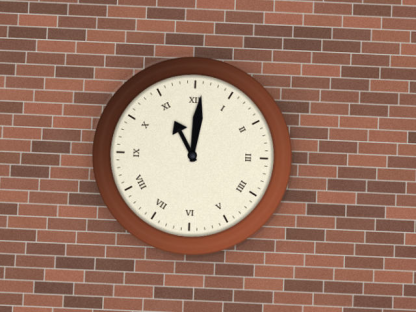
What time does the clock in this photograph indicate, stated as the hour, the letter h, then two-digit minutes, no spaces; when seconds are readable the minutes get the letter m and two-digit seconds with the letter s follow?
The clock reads 11h01
